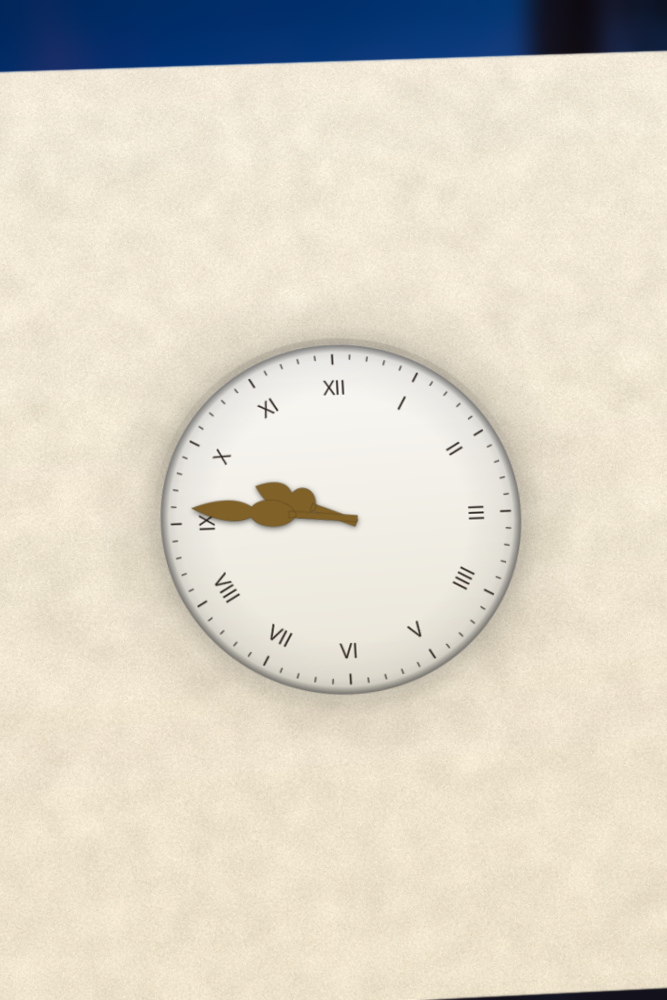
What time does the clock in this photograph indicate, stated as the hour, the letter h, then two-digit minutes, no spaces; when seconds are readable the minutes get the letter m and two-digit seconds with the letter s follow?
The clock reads 9h46
